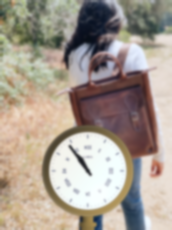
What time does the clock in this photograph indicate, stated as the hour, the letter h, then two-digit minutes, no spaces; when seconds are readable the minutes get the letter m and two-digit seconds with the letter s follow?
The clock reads 10h54
